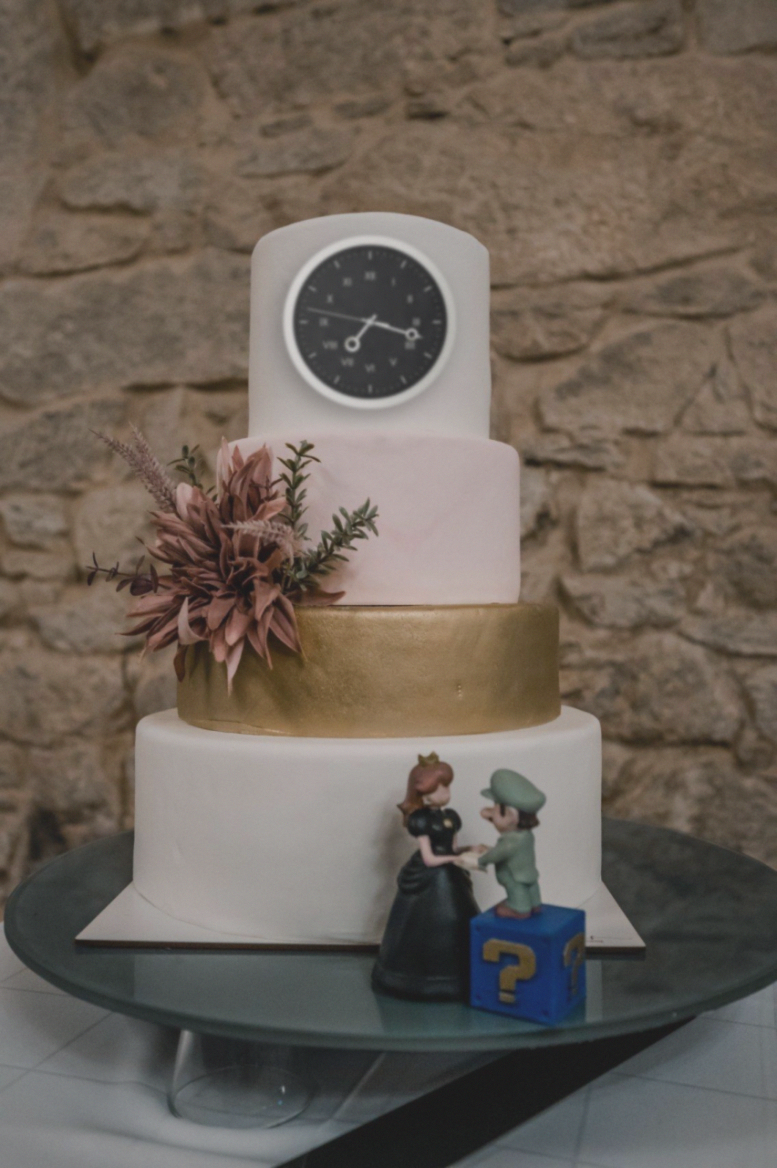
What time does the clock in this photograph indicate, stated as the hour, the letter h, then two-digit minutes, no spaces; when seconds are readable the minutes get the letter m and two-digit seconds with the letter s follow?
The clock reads 7h17m47s
